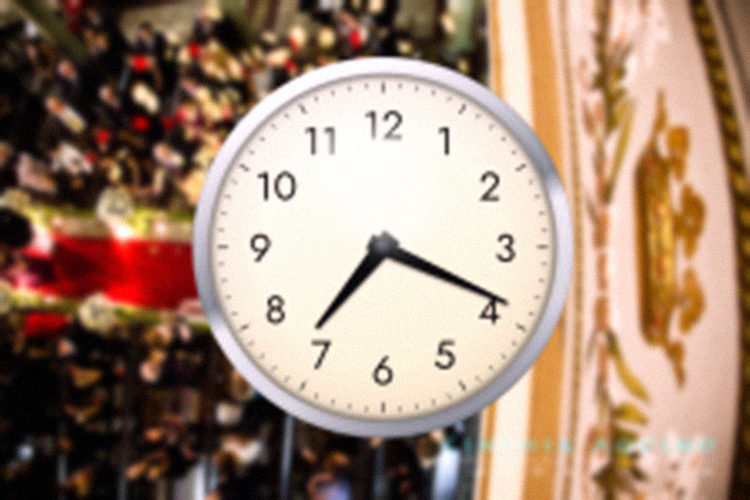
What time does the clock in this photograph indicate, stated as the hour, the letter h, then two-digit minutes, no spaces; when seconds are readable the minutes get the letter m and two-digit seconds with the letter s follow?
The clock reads 7h19
